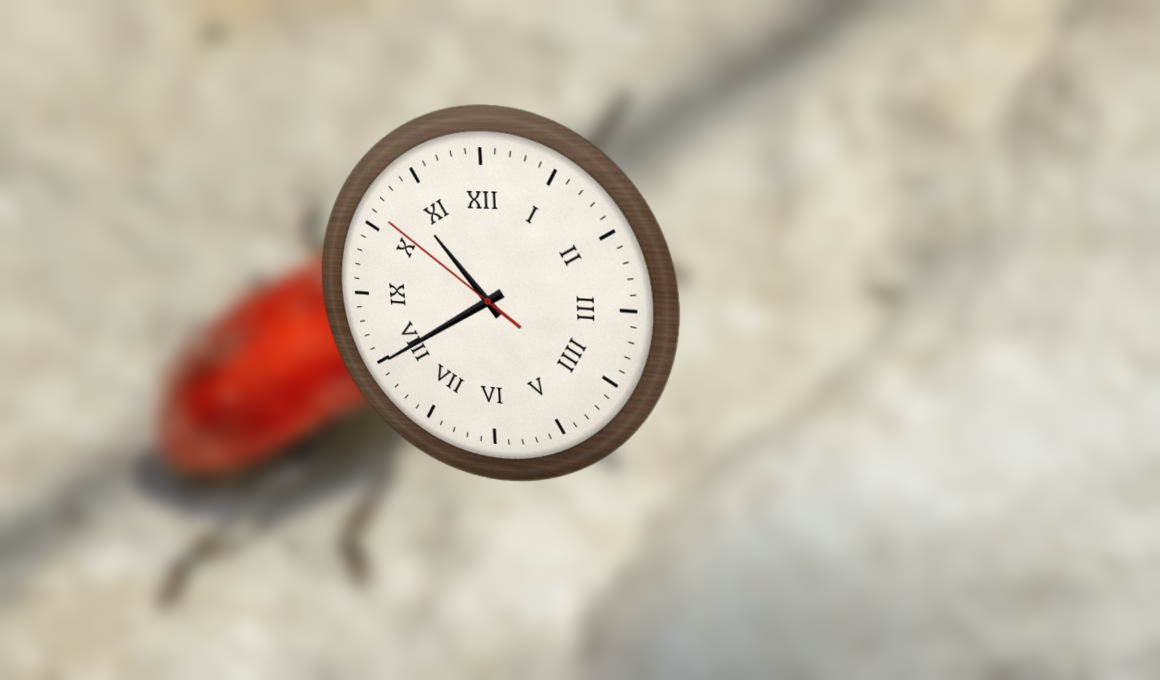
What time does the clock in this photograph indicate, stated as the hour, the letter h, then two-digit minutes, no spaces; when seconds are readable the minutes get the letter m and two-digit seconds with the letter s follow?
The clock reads 10h39m51s
